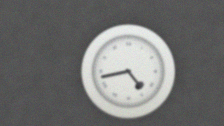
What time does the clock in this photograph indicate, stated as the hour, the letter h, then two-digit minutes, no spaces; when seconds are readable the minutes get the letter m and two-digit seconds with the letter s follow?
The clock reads 4h43
